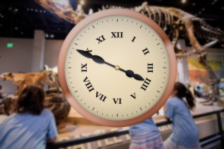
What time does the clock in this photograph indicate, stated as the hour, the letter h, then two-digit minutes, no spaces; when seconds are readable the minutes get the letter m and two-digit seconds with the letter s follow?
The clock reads 3h49
